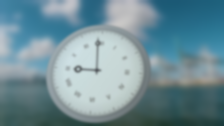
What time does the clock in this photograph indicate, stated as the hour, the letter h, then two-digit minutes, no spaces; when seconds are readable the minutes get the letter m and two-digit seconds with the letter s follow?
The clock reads 8h59
